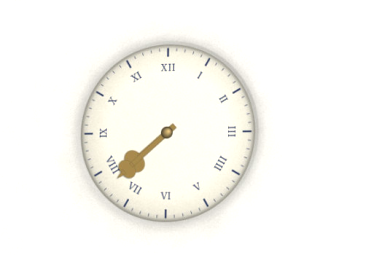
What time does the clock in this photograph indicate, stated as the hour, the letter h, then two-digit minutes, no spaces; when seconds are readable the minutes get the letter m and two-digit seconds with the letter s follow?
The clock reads 7h38
